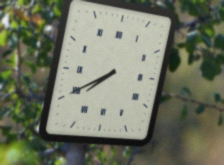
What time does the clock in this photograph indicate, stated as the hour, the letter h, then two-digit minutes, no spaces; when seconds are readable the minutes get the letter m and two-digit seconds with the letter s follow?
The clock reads 7h40
